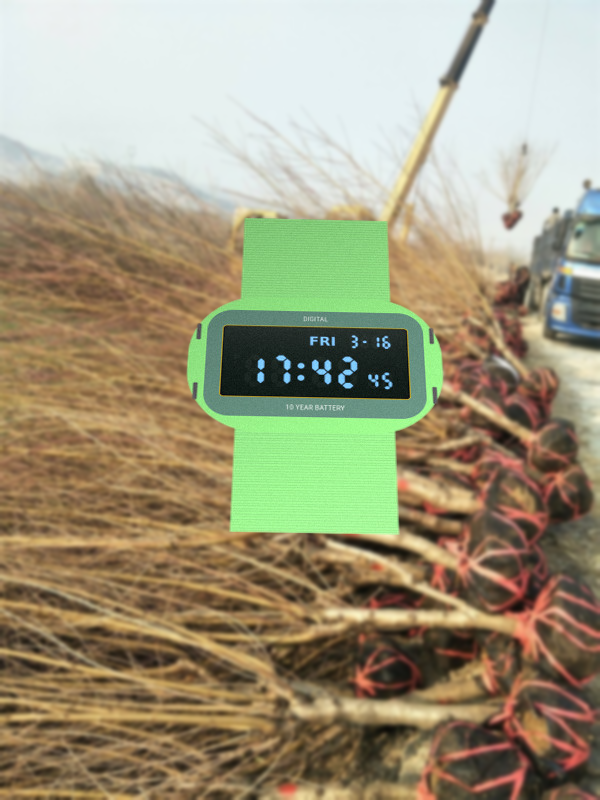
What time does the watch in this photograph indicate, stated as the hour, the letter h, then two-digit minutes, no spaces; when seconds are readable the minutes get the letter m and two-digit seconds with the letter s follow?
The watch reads 17h42m45s
